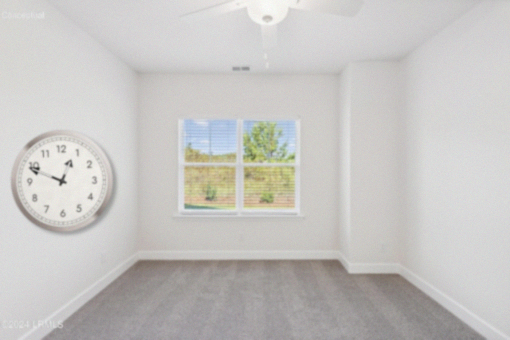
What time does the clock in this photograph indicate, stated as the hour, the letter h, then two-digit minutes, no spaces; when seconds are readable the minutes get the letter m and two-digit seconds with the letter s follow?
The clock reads 12h49
